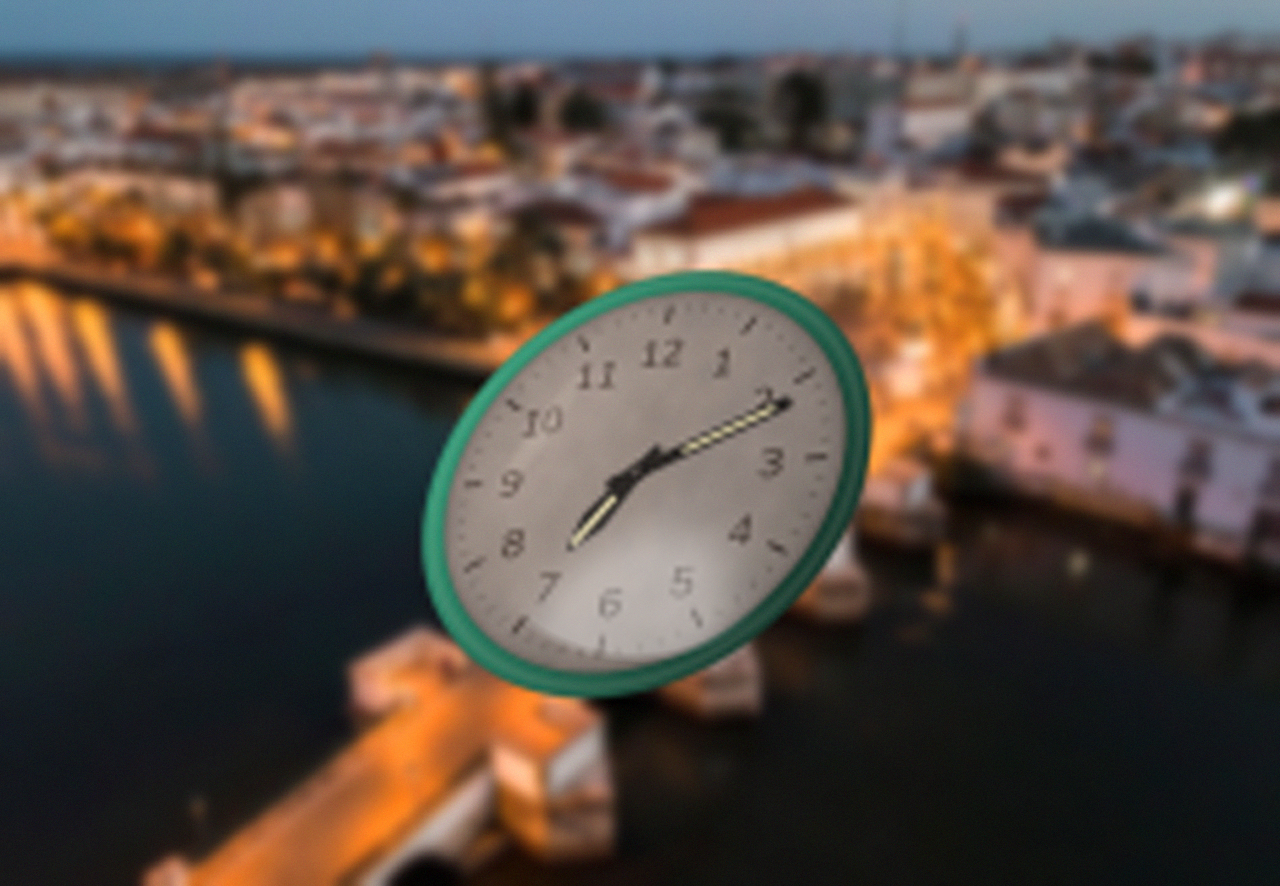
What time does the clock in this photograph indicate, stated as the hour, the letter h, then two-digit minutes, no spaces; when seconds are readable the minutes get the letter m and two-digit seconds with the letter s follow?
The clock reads 7h11
